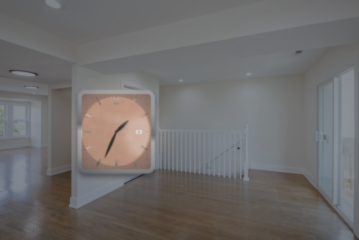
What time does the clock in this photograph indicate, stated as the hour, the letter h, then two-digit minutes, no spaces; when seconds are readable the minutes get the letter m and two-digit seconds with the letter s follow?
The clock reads 1h34
